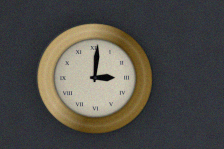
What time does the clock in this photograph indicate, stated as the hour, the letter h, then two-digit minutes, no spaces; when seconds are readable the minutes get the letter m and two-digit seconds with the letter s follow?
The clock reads 3h01
